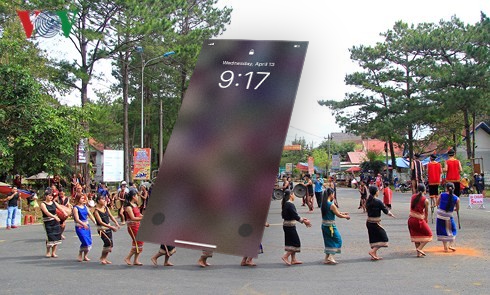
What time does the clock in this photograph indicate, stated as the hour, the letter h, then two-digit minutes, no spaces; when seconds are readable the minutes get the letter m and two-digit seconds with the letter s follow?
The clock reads 9h17
